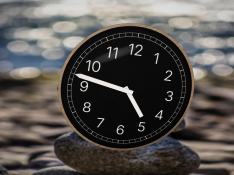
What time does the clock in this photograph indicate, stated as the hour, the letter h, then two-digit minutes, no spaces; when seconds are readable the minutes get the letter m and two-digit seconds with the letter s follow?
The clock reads 4h47
